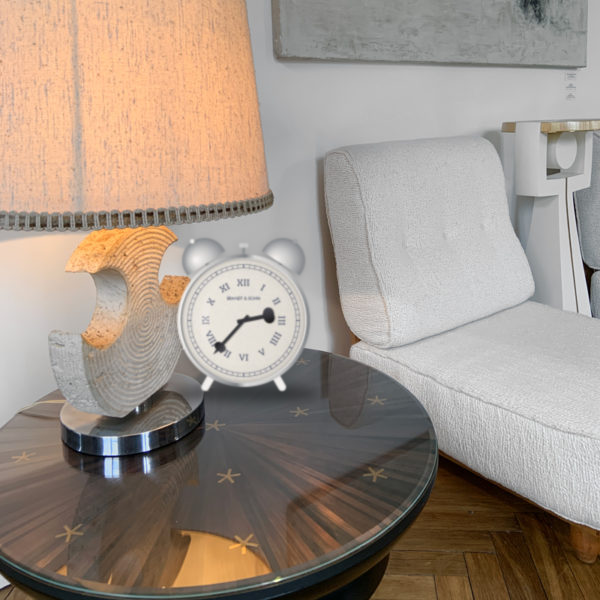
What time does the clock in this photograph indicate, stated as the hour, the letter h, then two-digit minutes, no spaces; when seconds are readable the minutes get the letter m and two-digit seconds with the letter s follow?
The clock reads 2h37
